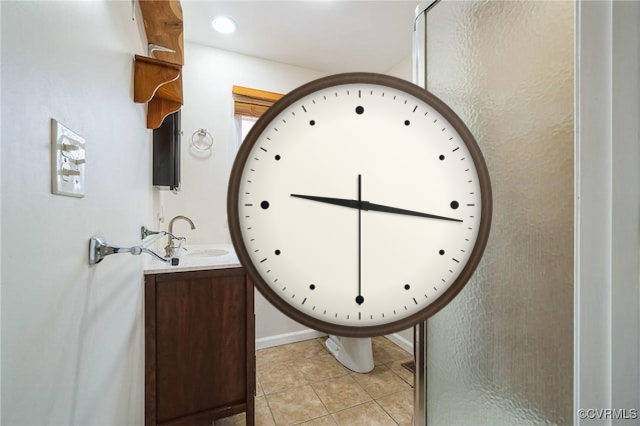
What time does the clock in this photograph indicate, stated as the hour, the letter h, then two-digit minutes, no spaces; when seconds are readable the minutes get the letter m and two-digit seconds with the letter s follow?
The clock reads 9h16m30s
